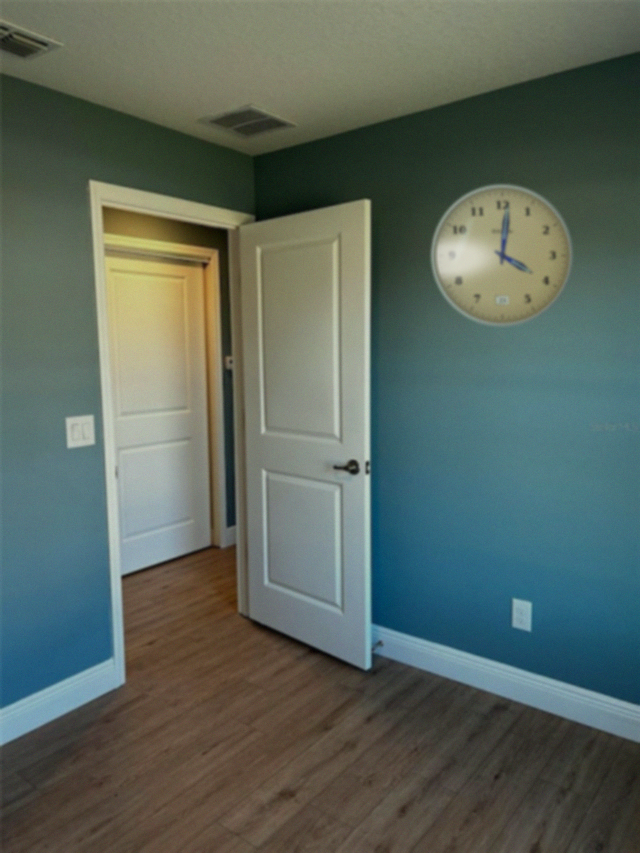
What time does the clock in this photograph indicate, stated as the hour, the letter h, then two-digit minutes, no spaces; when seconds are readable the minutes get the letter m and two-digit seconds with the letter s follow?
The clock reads 4h01
